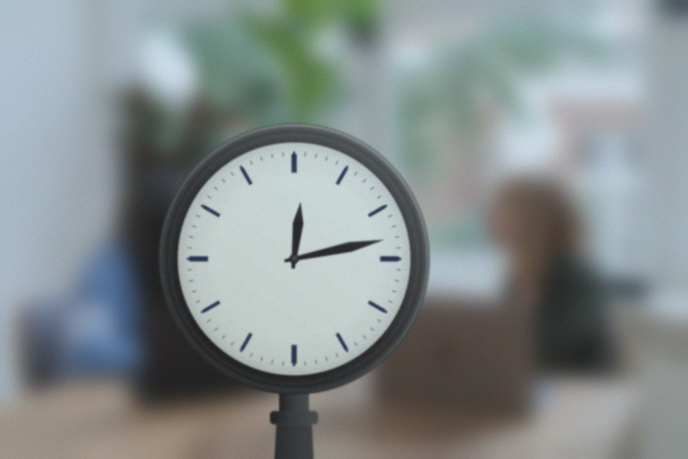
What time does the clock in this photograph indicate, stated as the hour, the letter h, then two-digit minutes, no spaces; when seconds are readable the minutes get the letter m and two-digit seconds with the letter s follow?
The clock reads 12h13
